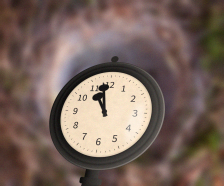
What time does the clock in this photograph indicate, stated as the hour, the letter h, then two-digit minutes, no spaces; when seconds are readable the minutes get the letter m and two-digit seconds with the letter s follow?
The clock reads 10h58
